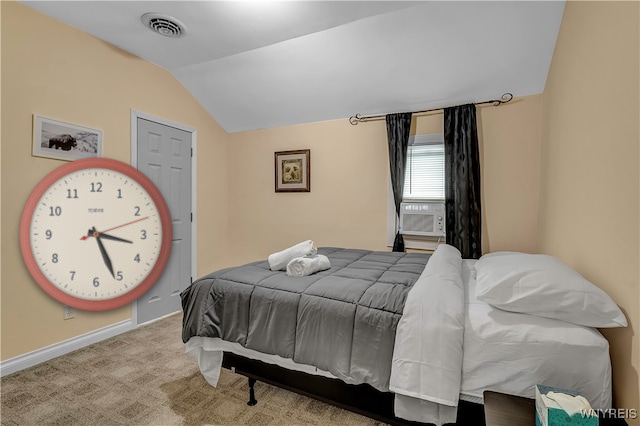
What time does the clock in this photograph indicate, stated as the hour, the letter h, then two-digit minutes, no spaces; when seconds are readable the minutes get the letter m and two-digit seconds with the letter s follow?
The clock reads 3h26m12s
